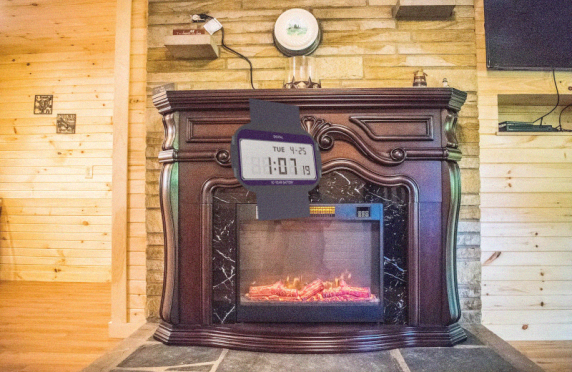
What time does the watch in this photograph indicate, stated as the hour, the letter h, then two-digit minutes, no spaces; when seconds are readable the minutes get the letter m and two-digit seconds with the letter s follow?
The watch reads 1h07m19s
